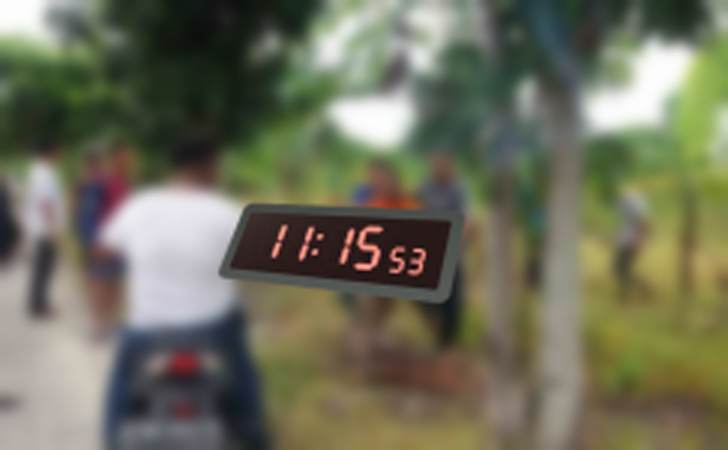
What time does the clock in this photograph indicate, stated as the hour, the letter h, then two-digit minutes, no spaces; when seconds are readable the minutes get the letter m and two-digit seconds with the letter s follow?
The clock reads 11h15m53s
